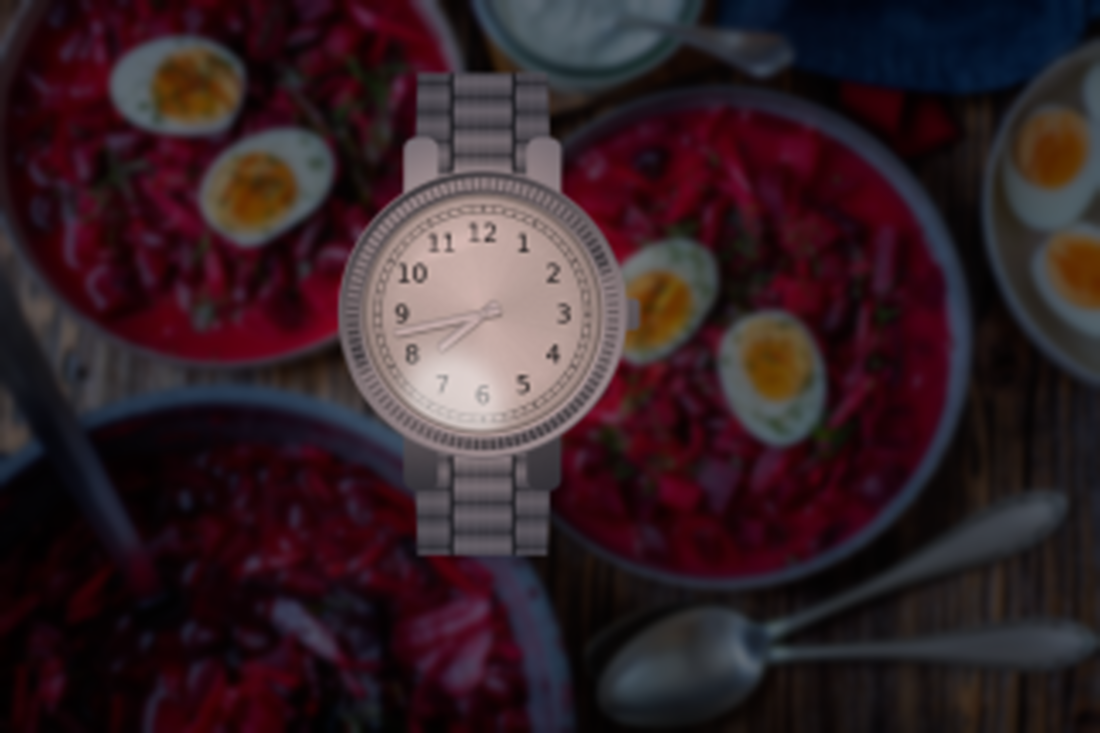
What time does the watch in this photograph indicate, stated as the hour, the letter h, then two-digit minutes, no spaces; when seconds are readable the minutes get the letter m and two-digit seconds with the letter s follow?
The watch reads 7h43
